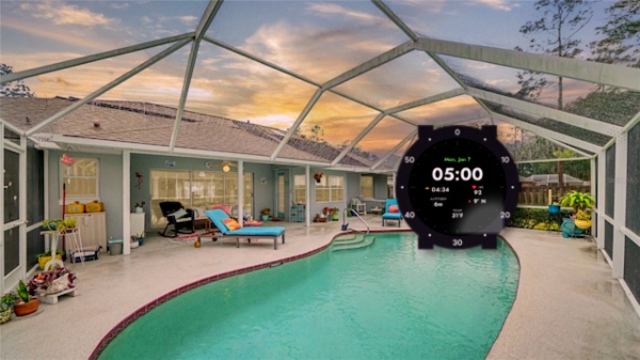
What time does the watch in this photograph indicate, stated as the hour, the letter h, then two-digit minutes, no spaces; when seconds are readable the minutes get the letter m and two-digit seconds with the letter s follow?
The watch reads 5h00
